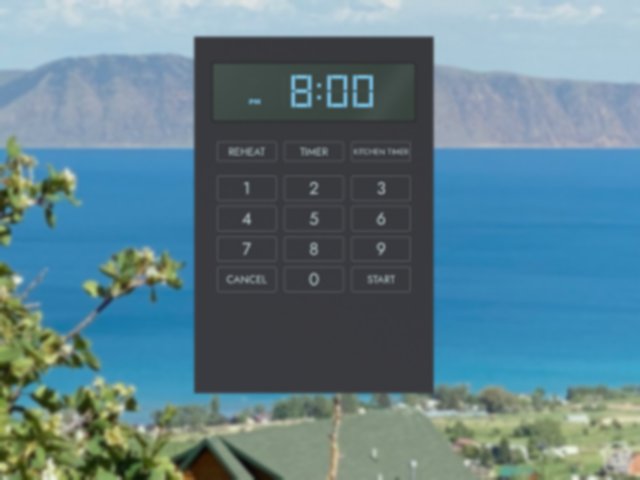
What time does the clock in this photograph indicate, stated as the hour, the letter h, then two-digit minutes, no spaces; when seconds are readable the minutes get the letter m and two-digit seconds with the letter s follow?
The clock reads 8h00
